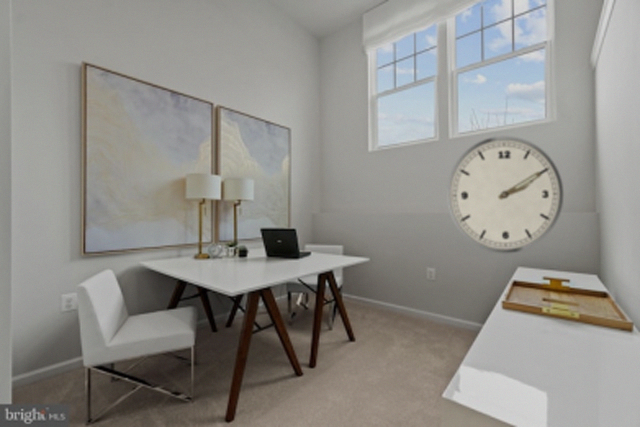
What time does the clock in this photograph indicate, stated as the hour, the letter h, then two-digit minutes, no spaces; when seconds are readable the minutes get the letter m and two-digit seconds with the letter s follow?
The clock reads 2h10
